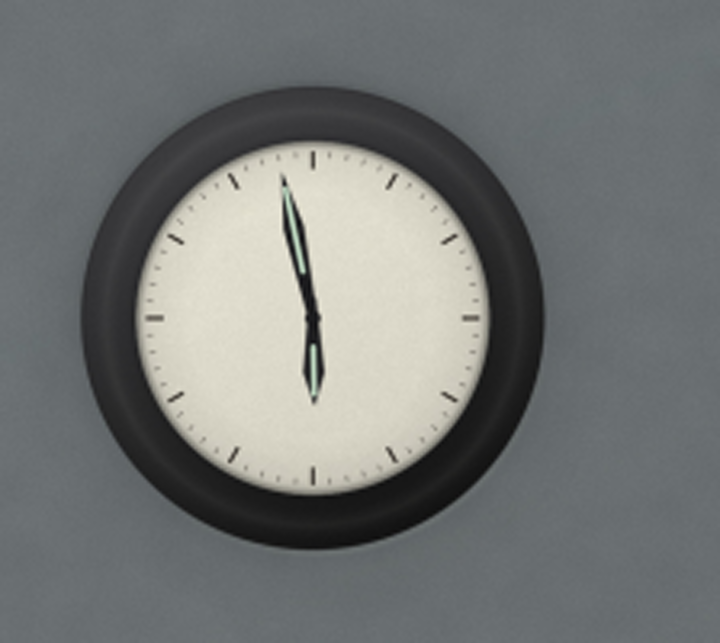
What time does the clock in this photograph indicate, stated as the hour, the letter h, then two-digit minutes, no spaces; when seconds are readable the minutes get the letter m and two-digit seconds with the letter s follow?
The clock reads 5h58
